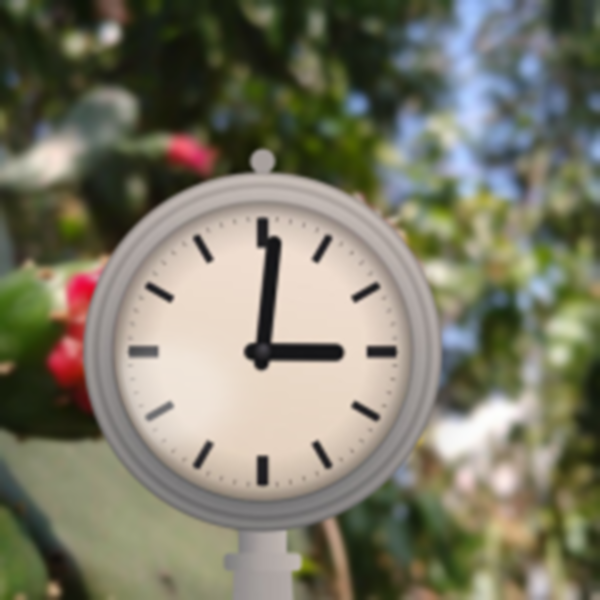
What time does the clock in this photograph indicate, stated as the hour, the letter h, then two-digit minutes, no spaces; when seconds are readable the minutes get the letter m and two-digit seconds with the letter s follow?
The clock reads 3h01
